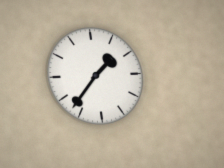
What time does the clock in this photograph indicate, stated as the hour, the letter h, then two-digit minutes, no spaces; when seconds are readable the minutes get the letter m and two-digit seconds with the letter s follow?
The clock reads 1h37
